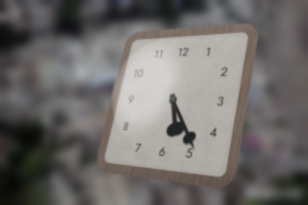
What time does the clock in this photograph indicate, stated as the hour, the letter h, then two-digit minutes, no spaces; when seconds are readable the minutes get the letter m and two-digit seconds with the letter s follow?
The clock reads 5h24
